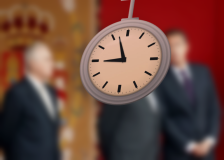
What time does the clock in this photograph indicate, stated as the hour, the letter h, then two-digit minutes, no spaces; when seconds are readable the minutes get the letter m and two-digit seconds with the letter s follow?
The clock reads 8h57
